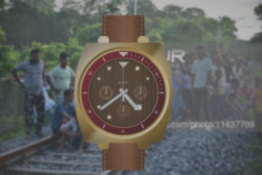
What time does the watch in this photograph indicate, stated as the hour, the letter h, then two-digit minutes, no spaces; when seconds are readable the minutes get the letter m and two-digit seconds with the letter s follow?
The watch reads 4h39
